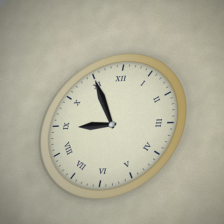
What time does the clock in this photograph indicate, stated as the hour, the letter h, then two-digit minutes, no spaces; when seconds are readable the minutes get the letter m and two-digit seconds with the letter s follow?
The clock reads 8h55
